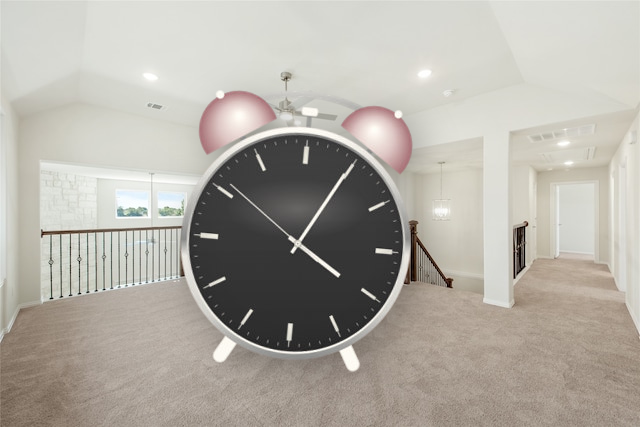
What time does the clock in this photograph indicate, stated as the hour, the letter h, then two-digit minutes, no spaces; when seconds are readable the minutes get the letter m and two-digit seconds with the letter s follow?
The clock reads 4h04m51s
